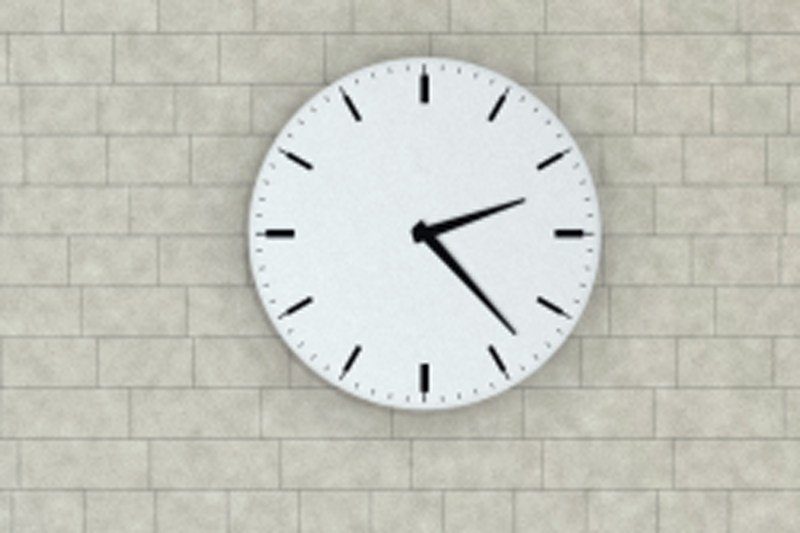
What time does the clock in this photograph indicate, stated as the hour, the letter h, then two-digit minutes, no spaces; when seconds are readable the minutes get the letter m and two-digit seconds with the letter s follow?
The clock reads 2h23
